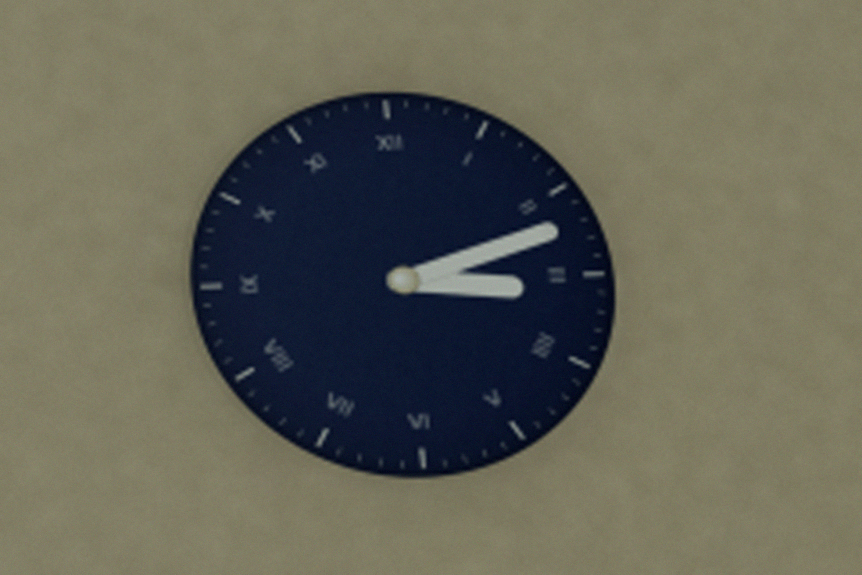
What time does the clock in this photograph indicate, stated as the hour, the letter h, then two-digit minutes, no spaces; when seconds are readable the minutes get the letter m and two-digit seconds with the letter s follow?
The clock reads 3h12
